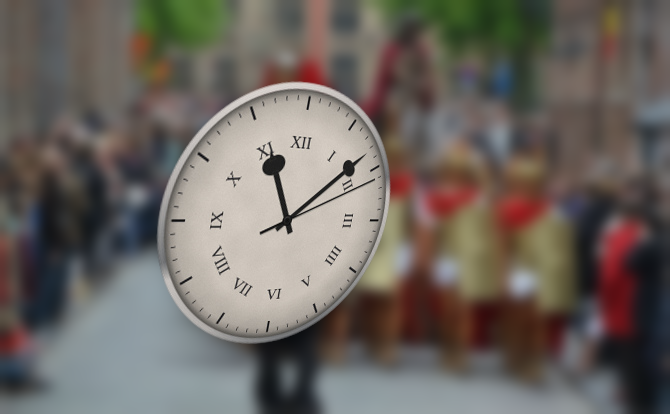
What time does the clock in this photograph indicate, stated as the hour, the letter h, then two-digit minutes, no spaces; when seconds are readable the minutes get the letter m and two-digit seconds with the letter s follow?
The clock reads 11h08m11s
